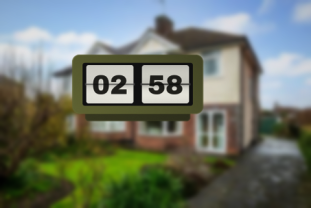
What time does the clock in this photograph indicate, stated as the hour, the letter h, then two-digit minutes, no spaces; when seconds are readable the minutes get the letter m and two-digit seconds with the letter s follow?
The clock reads 2h58
